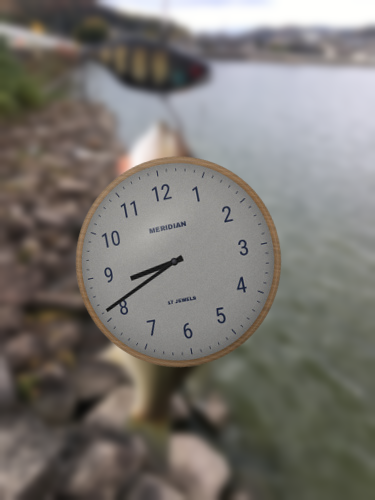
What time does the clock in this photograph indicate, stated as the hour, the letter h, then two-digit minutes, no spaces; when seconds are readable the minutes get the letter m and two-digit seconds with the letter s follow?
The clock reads 8h41
